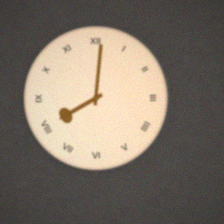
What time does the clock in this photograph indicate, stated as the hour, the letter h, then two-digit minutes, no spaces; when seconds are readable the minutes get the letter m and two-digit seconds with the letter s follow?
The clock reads 8h01
